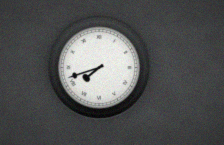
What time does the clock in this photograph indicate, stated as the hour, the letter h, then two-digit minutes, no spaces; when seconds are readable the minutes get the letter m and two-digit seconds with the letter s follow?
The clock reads 7h42
